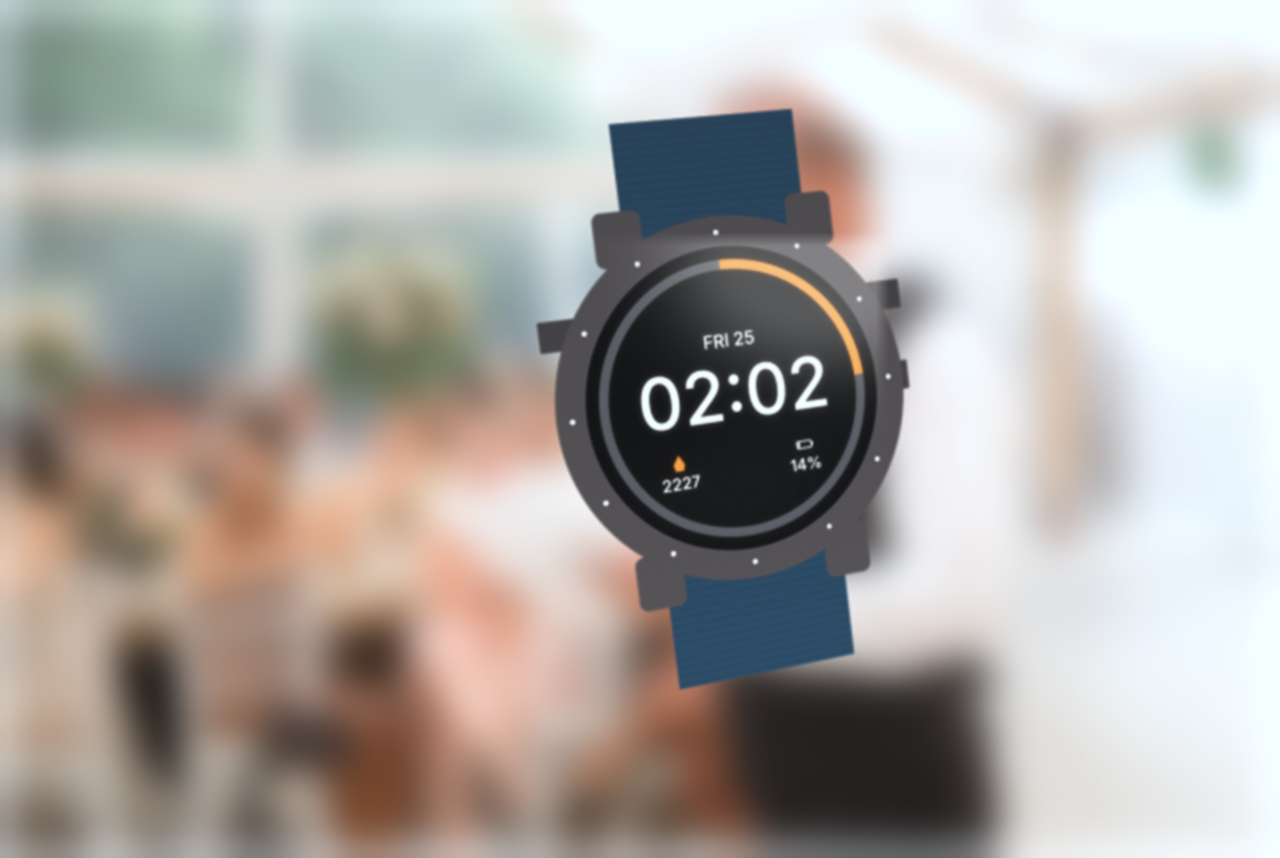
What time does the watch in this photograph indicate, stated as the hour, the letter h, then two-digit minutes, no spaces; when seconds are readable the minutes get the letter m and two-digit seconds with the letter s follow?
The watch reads 2h02
